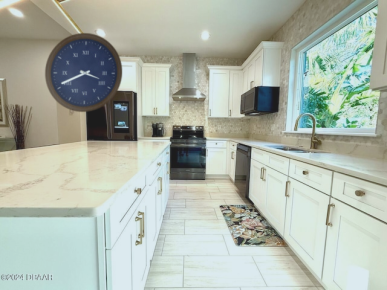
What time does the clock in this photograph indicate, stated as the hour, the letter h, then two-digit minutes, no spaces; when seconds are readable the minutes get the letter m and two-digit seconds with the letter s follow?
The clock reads 3h41
